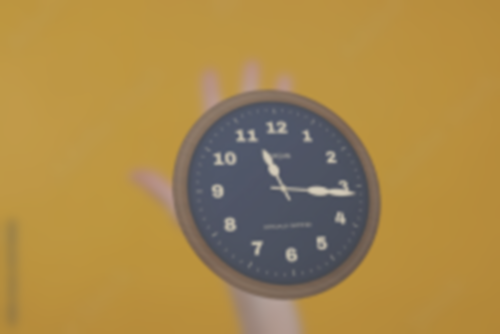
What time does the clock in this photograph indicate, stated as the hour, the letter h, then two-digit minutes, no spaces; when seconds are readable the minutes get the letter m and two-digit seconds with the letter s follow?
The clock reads 11h16
